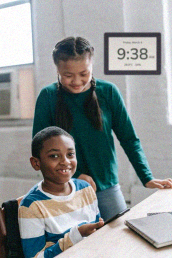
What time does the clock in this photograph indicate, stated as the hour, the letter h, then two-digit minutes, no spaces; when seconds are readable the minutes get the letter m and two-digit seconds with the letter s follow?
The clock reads 9h38
